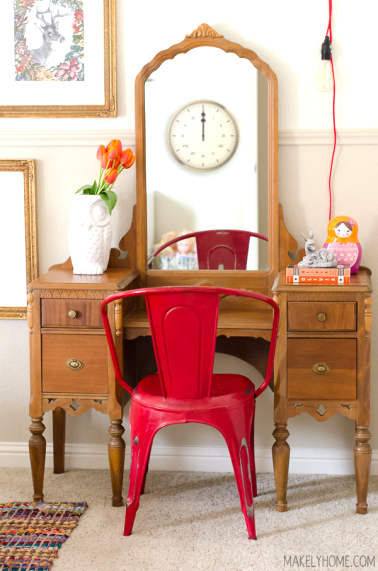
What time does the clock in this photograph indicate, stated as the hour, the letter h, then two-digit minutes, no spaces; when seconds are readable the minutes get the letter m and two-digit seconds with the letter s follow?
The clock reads 12h00
